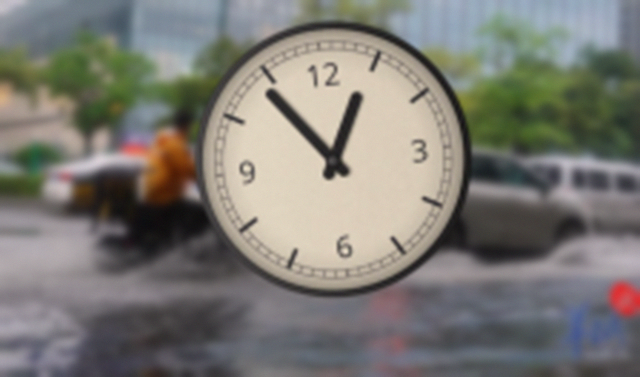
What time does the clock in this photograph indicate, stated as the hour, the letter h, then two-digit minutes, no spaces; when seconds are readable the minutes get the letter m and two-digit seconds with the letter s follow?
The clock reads 12h54
